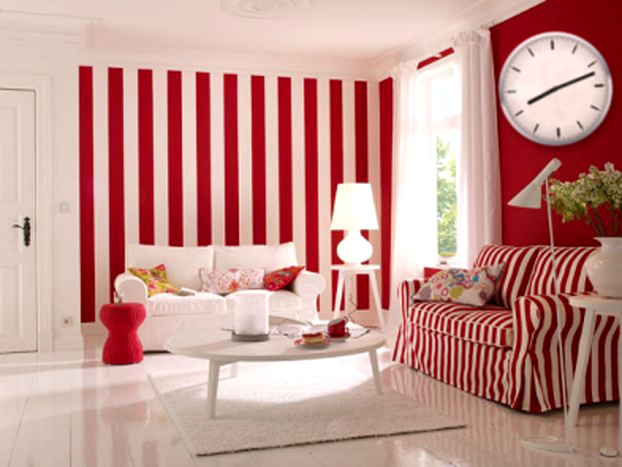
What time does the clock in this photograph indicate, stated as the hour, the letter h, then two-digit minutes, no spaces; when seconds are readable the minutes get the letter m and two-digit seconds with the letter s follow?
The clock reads 8h12
